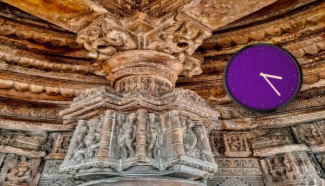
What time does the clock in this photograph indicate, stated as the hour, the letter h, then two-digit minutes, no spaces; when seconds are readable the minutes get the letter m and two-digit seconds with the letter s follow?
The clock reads 3h24
